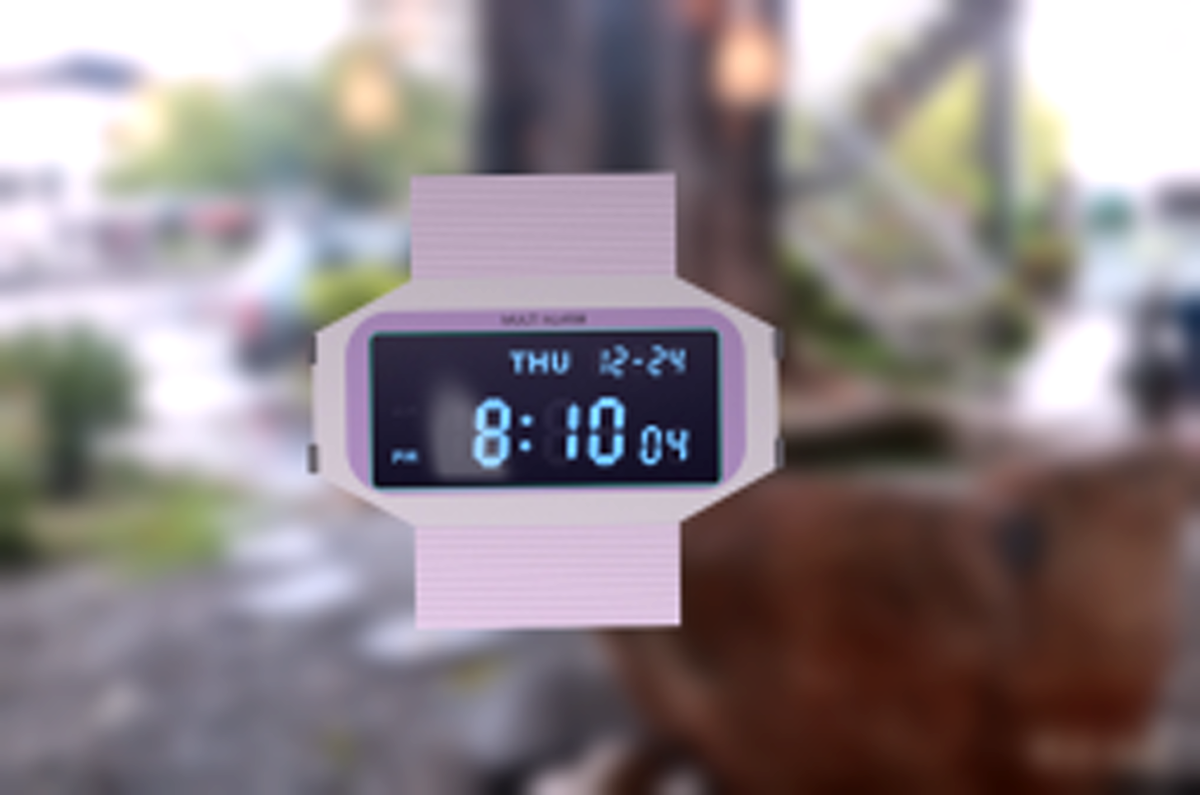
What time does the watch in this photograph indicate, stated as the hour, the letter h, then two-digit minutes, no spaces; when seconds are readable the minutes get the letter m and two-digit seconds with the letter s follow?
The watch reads 8h10m04s
